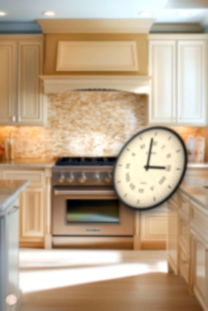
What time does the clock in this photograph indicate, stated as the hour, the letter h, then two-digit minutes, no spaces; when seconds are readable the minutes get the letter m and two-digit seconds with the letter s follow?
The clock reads 2h59
